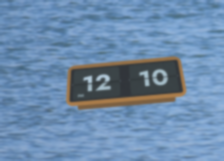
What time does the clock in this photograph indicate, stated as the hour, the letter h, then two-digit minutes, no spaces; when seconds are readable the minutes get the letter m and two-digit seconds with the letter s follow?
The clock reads 12h10
